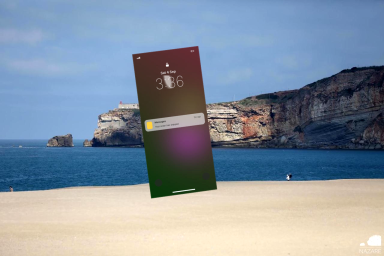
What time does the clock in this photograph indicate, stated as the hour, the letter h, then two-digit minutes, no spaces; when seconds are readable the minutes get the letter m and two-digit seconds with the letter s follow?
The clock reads 3h36
